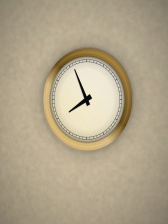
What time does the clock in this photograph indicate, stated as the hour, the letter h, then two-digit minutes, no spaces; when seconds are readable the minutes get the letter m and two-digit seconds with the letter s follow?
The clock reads 7h56
